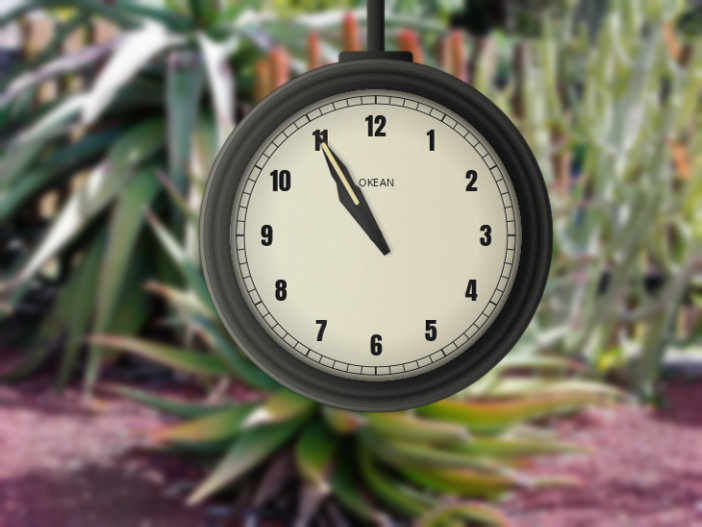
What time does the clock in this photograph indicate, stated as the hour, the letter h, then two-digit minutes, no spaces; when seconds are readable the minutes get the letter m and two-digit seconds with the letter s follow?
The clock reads 10h55
